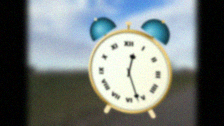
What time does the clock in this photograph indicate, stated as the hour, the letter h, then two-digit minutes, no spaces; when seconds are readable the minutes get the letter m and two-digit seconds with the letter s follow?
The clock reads 12h27
